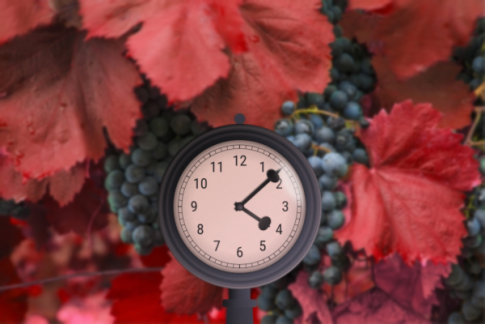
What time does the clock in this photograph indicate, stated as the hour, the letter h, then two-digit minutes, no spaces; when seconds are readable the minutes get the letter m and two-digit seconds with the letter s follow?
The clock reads 4h08
